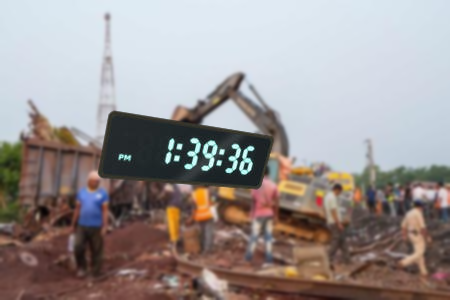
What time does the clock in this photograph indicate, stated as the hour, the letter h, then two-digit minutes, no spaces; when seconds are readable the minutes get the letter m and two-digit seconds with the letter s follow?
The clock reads 1h39m36s
